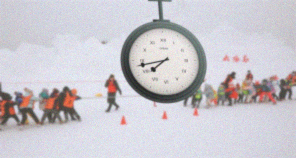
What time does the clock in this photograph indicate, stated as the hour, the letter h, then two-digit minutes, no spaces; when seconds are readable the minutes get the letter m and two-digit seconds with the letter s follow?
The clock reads 7h43
